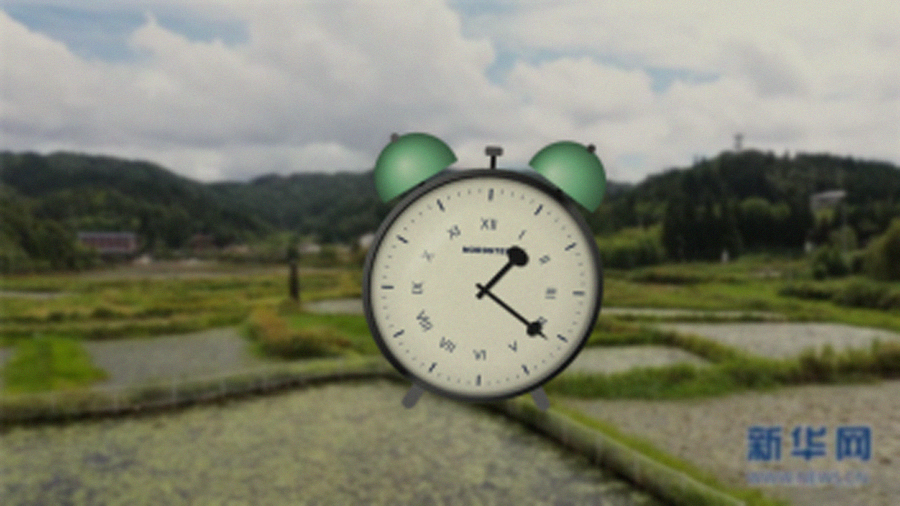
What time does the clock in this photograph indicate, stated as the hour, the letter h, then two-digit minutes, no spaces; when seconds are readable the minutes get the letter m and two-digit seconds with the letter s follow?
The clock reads 1h21
